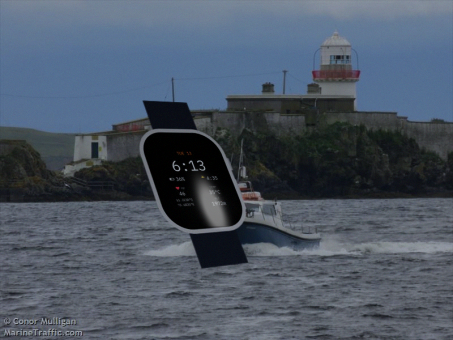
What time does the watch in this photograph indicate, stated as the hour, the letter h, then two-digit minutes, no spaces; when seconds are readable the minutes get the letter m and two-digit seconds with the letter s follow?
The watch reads 6h13
